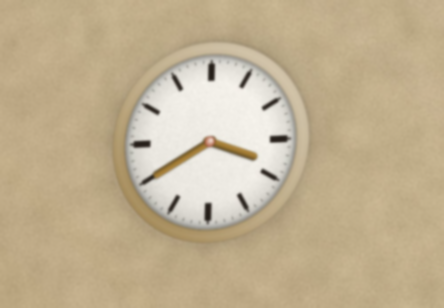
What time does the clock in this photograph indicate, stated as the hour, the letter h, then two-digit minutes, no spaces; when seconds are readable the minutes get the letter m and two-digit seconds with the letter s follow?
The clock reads 3h40
